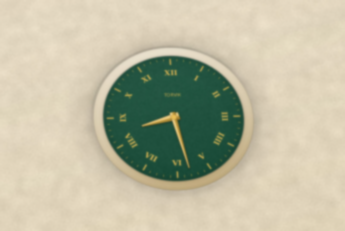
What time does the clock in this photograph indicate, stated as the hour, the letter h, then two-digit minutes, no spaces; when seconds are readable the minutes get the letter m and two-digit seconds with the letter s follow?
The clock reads 8h28
